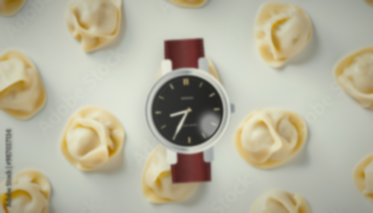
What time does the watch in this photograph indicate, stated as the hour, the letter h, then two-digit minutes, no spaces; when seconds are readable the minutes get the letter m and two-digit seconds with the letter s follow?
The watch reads 8h35
